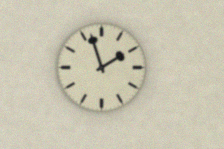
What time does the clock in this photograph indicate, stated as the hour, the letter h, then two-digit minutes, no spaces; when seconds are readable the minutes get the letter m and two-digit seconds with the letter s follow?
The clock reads 1h57
